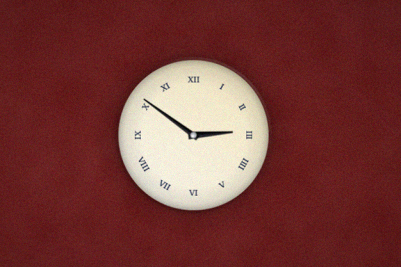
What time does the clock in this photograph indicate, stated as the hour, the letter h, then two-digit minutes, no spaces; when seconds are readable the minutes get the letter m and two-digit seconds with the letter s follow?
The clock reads 2h51
